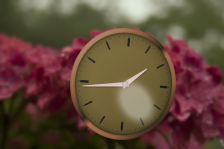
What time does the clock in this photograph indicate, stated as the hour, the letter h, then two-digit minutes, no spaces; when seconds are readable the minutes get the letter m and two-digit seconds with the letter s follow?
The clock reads 1h44
